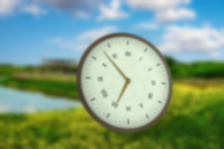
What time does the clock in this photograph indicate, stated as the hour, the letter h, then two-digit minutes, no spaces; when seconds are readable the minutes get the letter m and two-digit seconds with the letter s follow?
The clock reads 6h53
